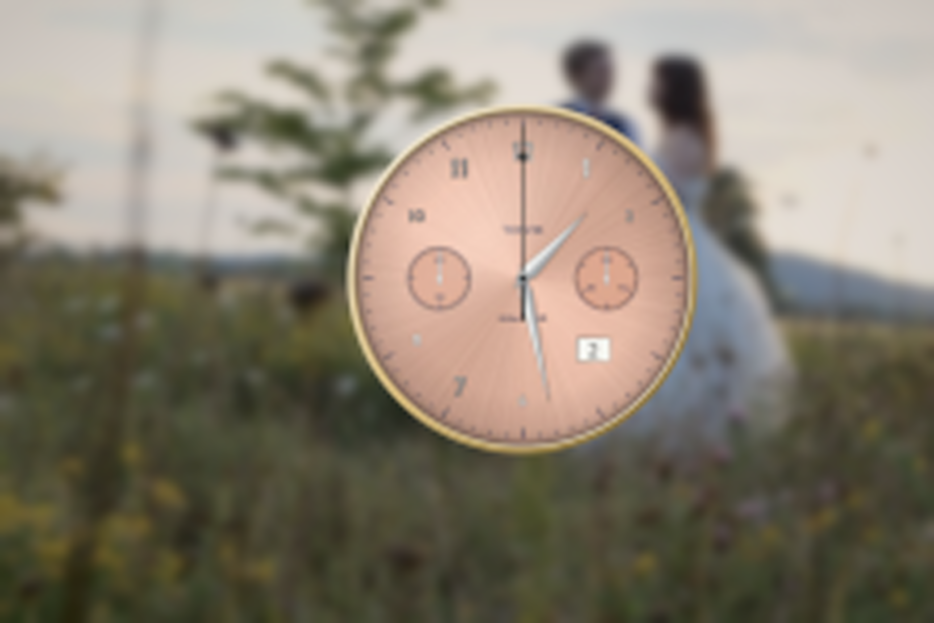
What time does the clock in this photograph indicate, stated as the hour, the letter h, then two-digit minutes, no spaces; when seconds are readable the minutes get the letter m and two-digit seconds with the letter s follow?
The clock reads 1h28
